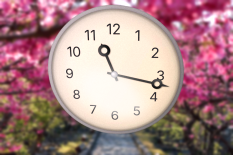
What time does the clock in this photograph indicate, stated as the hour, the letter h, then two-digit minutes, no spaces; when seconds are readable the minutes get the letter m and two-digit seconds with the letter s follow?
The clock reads 11h17
